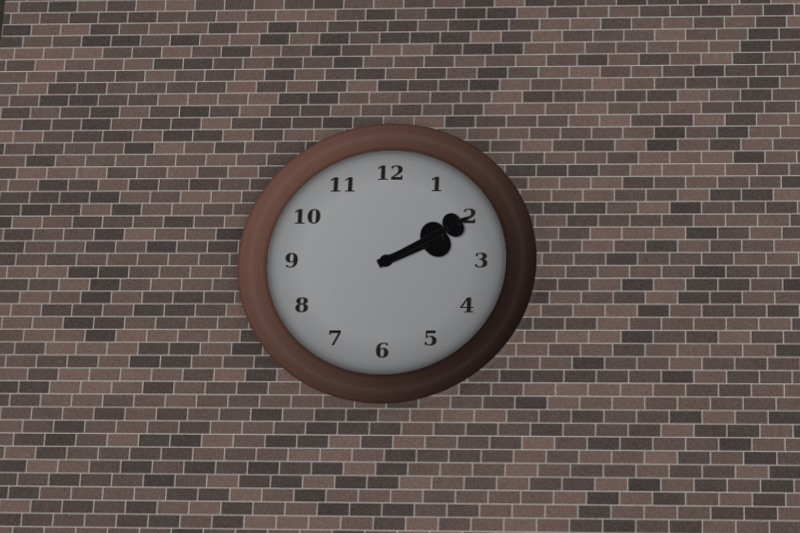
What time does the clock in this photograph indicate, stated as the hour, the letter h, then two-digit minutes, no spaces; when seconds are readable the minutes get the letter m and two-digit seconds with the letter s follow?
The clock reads 2h10
